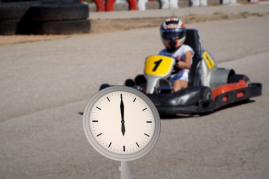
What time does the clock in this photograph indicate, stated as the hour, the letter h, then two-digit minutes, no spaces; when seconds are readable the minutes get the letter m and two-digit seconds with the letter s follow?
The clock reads 6h00
